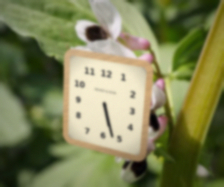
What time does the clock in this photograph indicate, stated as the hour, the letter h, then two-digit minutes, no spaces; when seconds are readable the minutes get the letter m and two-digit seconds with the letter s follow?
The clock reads 5h27
